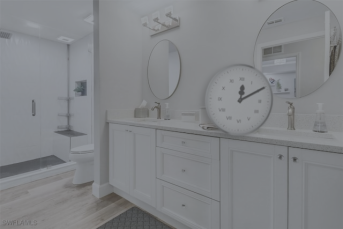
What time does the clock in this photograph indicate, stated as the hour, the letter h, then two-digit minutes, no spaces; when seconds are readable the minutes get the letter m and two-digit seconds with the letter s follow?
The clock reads 12h10
